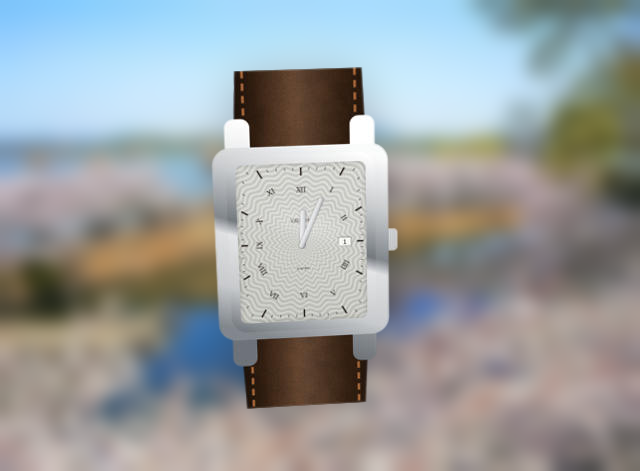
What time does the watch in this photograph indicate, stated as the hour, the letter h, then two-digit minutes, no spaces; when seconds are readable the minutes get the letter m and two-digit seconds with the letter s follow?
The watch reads 12h04
